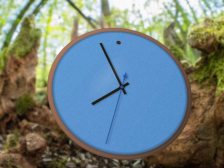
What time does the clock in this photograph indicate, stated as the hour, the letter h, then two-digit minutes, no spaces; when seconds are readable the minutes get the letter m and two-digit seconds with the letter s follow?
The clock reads 7h56m33s
